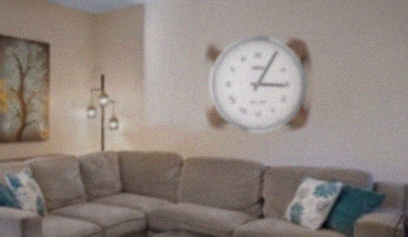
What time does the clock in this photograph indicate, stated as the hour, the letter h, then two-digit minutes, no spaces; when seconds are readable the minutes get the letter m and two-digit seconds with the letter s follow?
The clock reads 3h05
